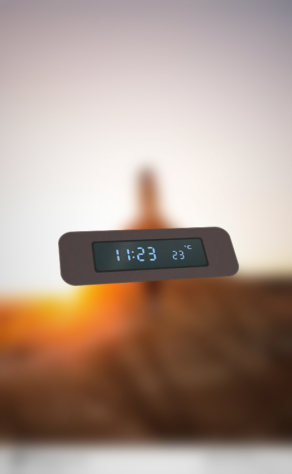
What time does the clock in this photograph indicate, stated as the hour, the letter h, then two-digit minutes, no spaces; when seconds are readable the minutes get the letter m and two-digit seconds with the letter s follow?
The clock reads 11h23
